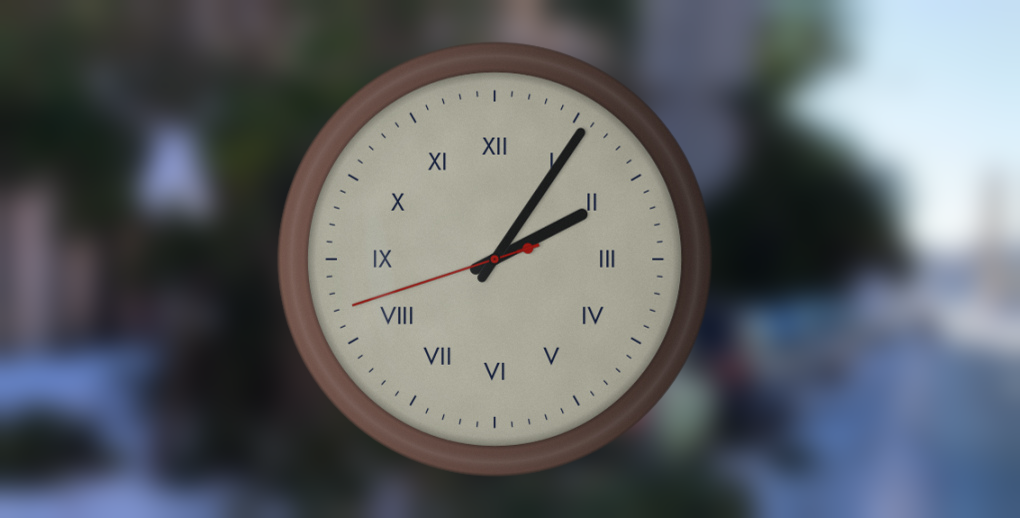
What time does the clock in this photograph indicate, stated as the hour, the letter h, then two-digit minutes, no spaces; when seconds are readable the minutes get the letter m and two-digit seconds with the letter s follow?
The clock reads 2h05m42s
